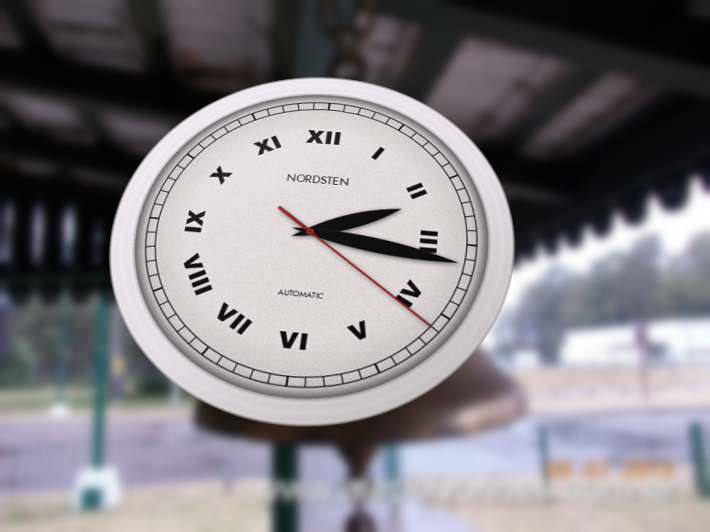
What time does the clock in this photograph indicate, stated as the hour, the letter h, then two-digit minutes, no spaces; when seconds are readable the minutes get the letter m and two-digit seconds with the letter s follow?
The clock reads 2h16m21s
